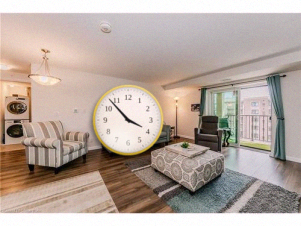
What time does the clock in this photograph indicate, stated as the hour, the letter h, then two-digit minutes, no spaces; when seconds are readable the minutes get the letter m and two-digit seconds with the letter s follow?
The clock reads 3h53
